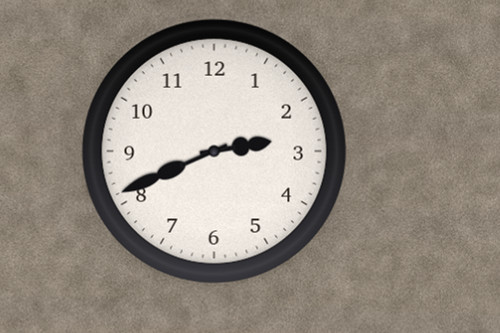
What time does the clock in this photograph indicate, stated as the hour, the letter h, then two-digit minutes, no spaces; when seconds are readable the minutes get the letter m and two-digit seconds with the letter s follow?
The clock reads 2h41
